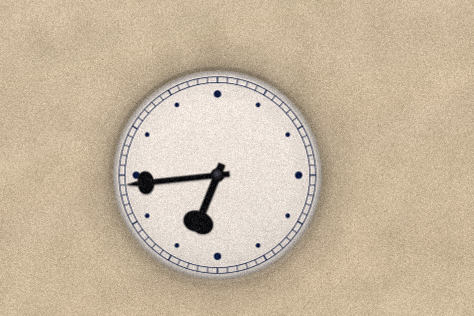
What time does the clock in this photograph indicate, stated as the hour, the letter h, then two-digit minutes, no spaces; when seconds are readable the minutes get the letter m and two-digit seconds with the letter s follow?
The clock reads 6h44
